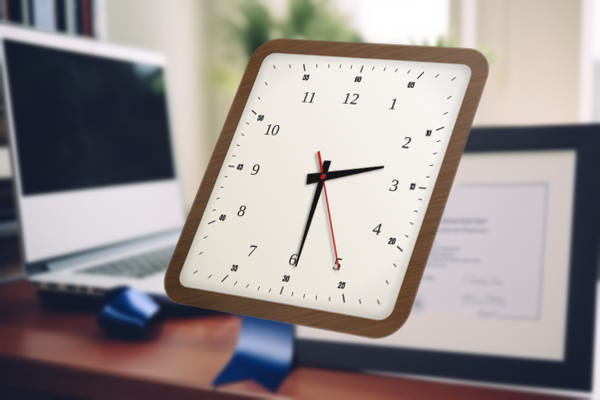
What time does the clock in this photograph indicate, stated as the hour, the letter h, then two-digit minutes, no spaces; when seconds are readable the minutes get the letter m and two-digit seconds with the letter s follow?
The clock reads 2h29m25s
